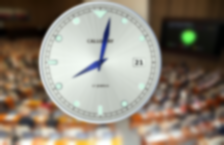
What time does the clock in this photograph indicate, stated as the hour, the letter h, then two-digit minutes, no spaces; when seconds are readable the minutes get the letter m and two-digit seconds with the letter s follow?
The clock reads 8h02
